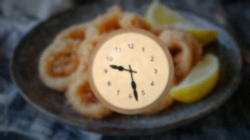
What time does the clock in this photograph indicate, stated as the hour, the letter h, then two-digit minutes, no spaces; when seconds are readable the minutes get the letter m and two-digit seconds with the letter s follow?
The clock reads 9h28
